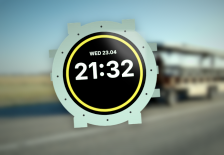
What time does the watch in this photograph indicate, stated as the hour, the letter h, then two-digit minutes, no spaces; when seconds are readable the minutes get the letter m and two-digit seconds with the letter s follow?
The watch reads 21h32
